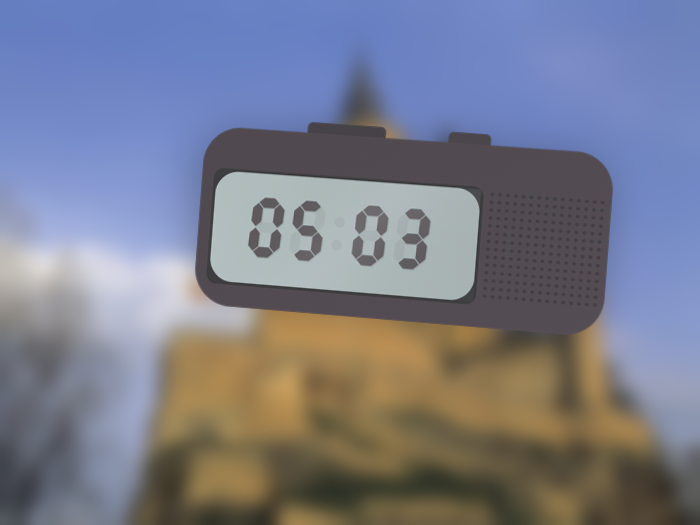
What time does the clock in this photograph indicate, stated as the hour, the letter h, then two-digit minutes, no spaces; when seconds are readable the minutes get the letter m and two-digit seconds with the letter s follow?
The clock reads 5h03
